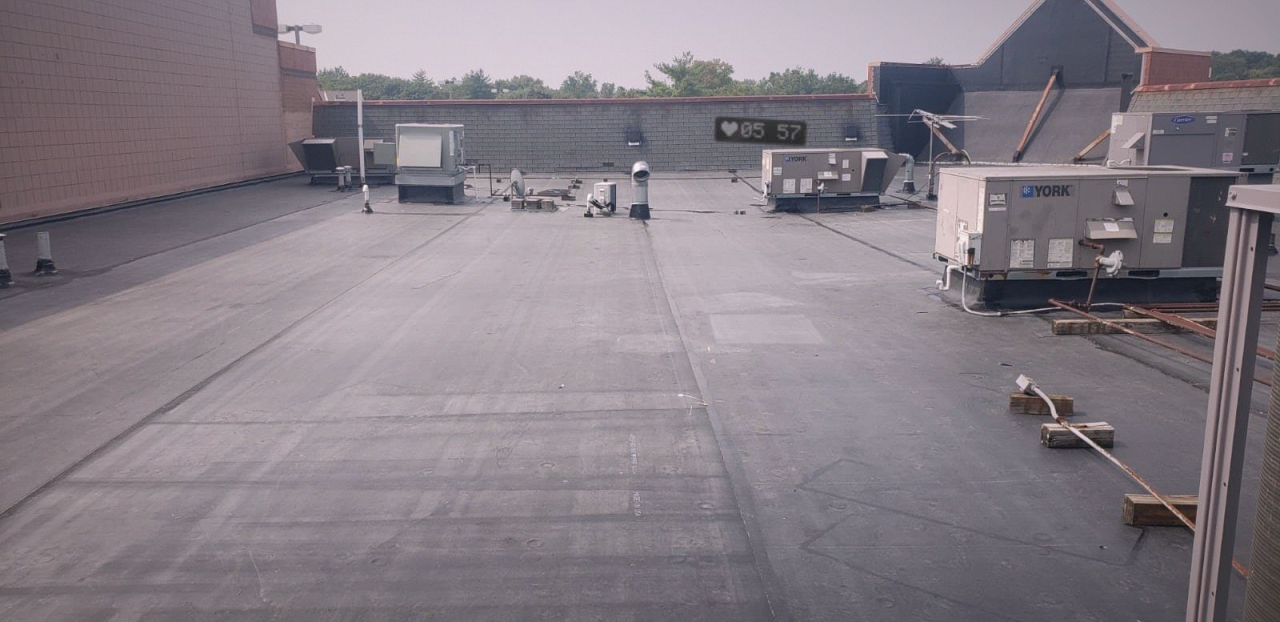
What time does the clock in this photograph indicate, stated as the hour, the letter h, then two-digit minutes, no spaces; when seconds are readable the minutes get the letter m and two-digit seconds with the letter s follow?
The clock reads 5h57
